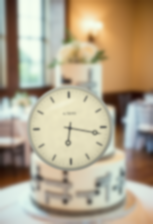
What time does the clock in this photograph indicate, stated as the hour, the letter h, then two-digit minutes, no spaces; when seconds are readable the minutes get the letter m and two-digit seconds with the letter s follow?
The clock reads 6h17
